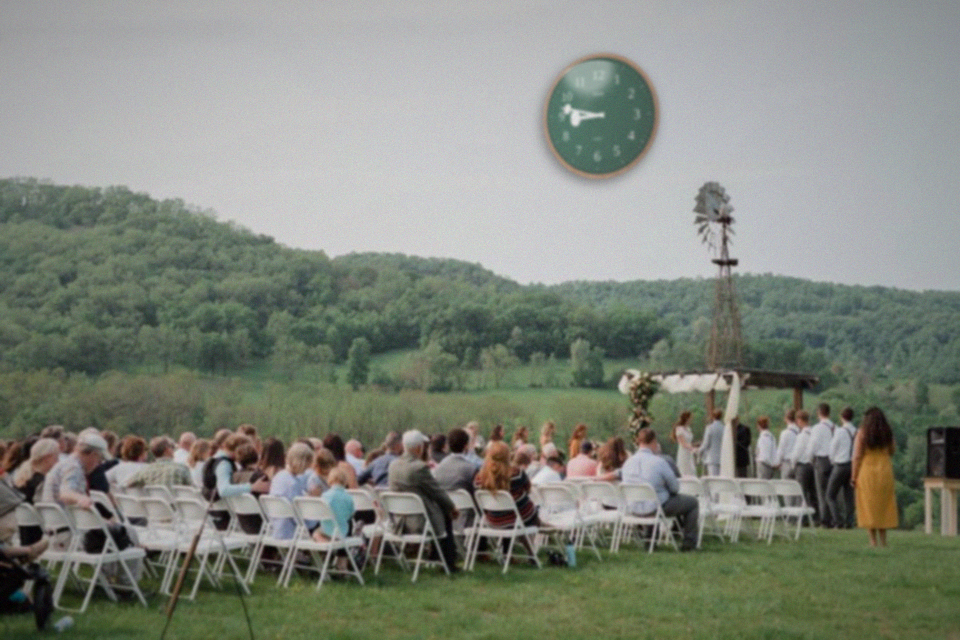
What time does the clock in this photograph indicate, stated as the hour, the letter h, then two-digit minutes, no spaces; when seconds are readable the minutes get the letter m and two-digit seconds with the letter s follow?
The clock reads 8h47
